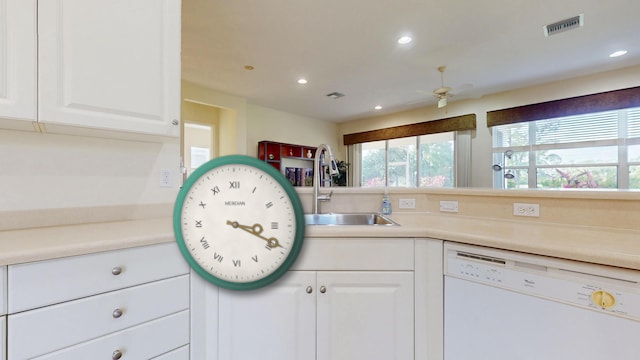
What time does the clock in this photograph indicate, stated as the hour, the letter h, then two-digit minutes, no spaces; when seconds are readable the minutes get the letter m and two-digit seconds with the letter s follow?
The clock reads 3h19
